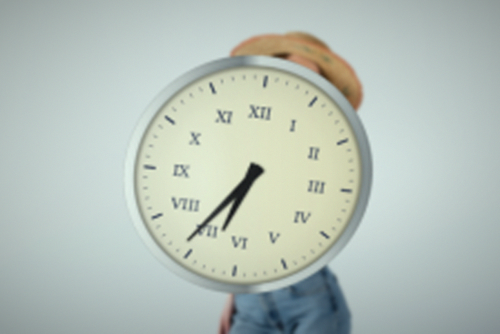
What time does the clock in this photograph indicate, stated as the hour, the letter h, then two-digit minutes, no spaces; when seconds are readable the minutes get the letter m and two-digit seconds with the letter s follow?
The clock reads 6h36
